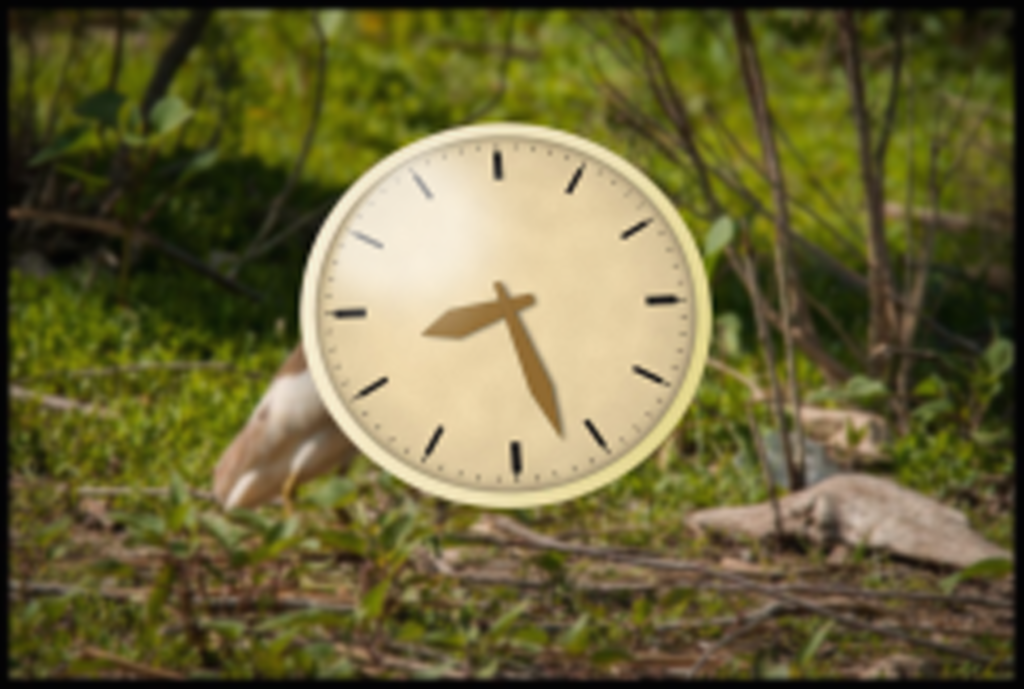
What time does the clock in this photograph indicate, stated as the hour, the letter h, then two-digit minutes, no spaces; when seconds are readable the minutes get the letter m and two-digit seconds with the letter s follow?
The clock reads 8h27
